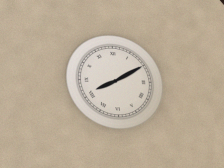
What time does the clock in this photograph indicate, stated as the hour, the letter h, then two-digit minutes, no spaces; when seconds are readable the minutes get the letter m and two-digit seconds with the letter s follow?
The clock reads 8h10
